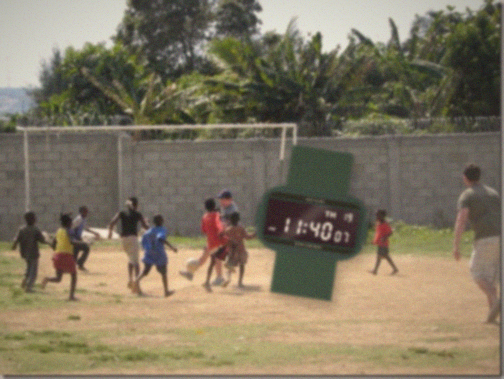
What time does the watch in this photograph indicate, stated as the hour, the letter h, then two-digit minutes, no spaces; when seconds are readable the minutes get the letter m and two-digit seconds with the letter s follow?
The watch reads 11h40
